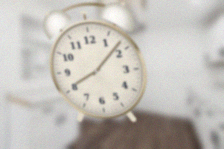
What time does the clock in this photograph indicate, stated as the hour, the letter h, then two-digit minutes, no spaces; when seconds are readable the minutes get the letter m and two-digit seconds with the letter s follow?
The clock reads 8h08
